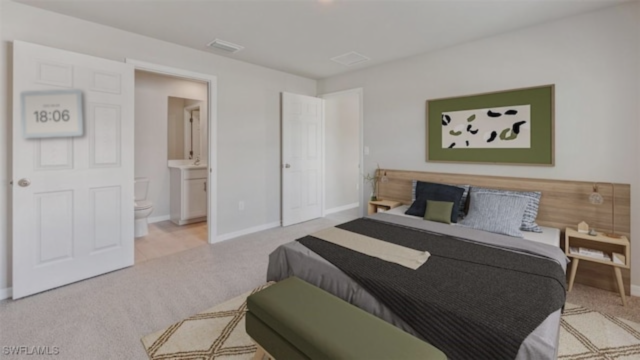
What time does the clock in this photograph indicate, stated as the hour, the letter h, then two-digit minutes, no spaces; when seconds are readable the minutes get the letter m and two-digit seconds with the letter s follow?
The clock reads 18h06
